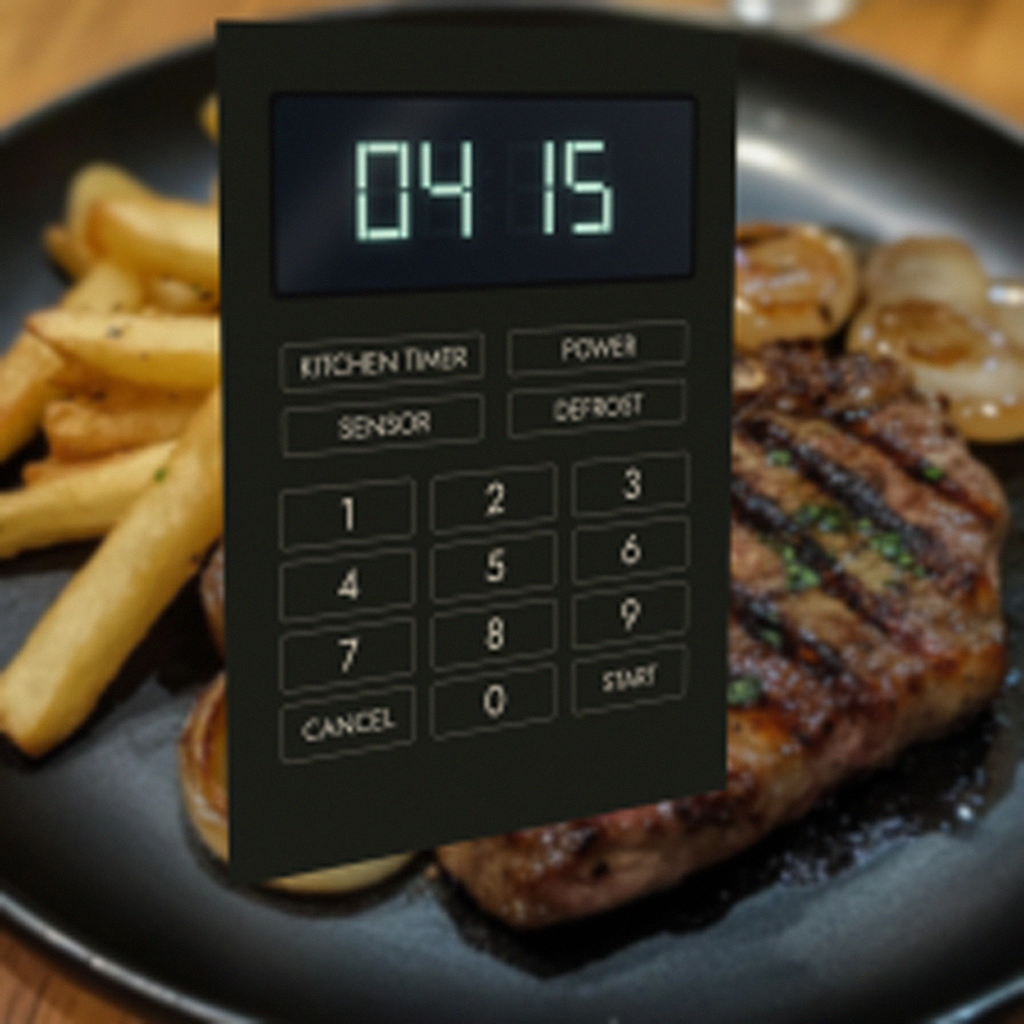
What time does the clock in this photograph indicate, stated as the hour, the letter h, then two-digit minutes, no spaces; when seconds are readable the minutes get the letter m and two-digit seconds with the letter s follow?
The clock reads 4h15
